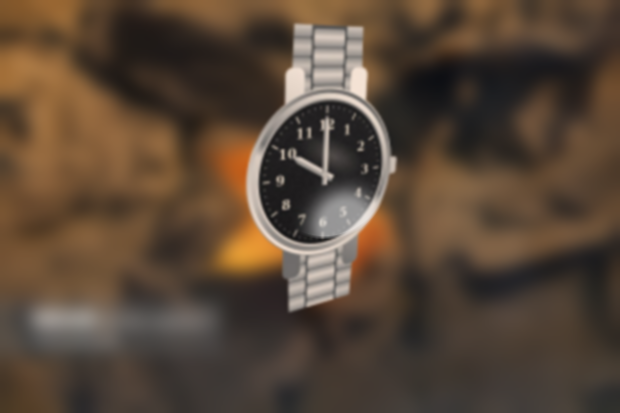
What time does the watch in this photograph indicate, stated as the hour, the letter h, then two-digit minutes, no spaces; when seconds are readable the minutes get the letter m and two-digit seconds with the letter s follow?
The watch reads 10h00
